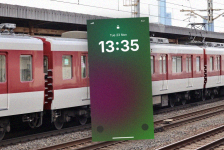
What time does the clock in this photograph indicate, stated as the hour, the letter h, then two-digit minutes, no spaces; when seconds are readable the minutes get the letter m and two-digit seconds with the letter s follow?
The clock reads 13h35
